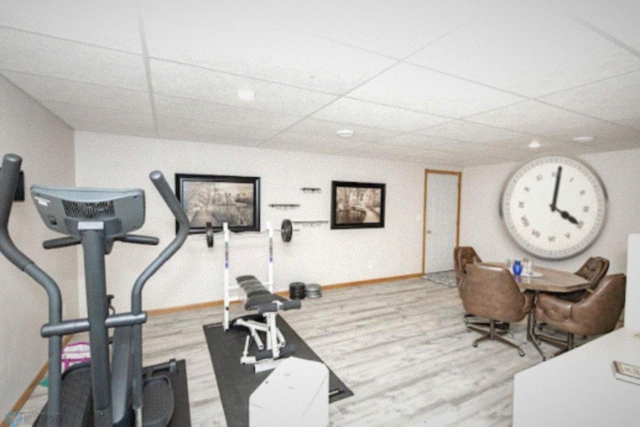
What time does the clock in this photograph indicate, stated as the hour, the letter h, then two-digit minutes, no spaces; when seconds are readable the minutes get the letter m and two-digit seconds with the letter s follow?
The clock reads 4h01
